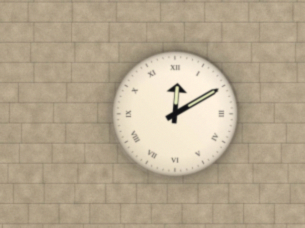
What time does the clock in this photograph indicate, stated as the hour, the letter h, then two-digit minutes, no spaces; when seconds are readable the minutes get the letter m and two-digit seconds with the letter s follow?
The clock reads 12h10
